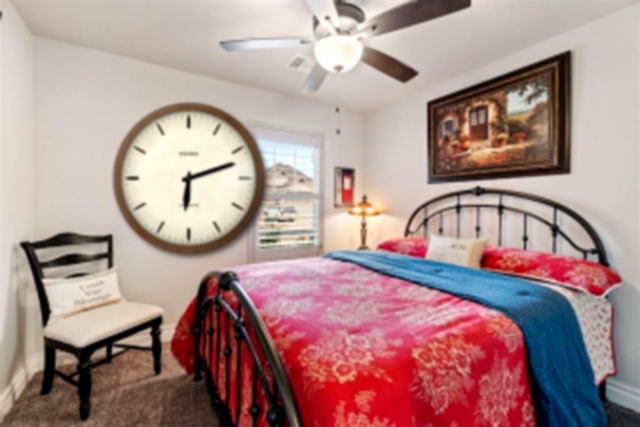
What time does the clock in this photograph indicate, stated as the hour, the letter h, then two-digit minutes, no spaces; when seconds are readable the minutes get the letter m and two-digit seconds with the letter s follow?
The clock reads 6h12
